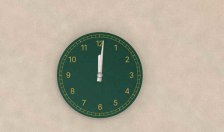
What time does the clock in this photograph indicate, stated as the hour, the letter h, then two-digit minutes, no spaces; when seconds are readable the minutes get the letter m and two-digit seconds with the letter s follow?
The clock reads 12h01
